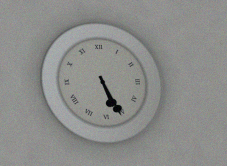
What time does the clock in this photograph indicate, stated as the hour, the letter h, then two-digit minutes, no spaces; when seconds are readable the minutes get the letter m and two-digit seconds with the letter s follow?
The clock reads 5h26
